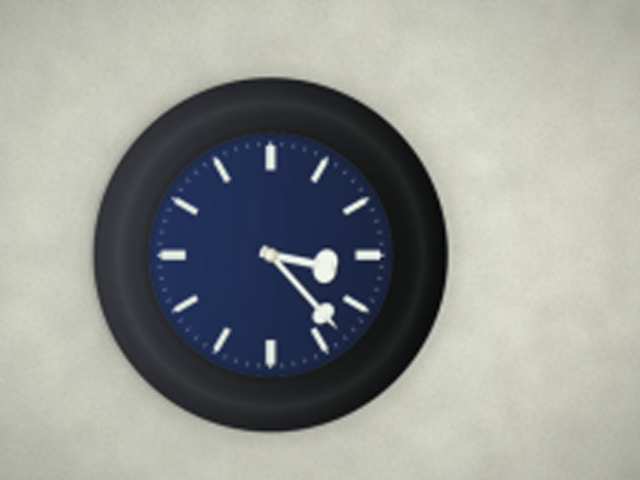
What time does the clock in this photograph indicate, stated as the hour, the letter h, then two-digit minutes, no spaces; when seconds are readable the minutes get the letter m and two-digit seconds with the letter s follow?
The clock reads 3h23
